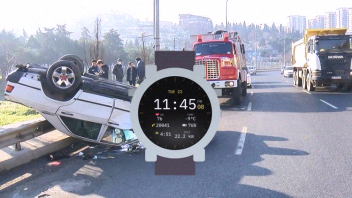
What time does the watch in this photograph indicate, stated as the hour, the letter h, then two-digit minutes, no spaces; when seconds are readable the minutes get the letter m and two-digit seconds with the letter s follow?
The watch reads 11h45
